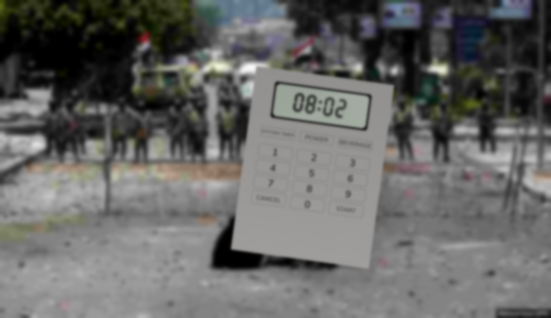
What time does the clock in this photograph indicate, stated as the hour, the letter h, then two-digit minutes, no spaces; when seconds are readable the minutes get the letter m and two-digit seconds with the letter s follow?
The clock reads 8h02
